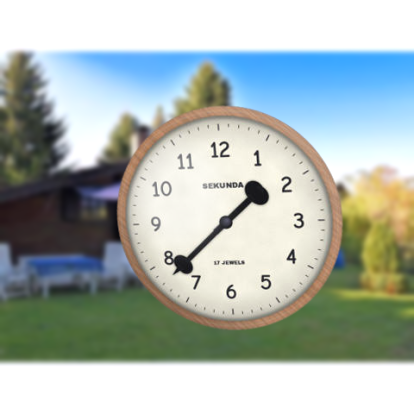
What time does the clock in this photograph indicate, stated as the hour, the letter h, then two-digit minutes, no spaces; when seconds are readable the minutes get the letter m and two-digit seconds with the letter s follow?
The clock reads 1h38
